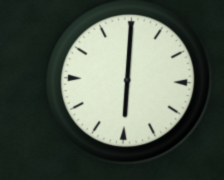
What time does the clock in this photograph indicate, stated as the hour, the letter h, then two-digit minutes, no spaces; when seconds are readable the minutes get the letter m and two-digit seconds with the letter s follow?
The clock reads 6h00
